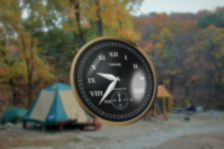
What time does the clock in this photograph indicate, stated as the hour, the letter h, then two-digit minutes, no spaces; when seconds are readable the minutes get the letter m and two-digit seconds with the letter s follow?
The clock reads 9h37
